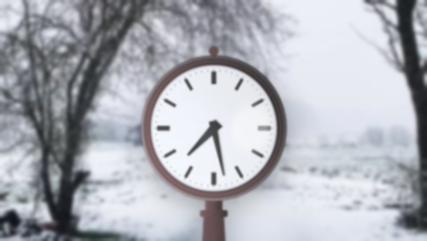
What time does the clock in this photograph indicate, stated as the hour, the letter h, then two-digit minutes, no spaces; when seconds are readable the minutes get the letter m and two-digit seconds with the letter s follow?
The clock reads 7h28
